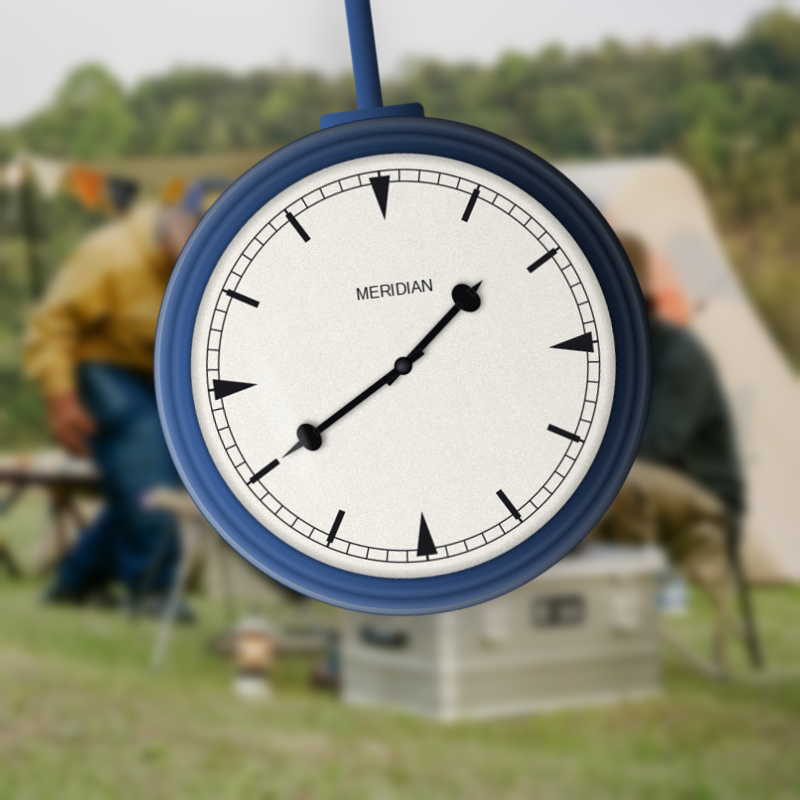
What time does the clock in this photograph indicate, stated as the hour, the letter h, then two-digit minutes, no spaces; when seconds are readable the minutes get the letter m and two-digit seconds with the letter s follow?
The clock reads 1h40
